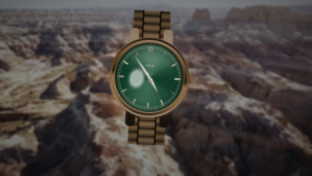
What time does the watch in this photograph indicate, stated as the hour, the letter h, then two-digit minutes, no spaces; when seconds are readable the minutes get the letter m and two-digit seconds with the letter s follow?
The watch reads 4h54
